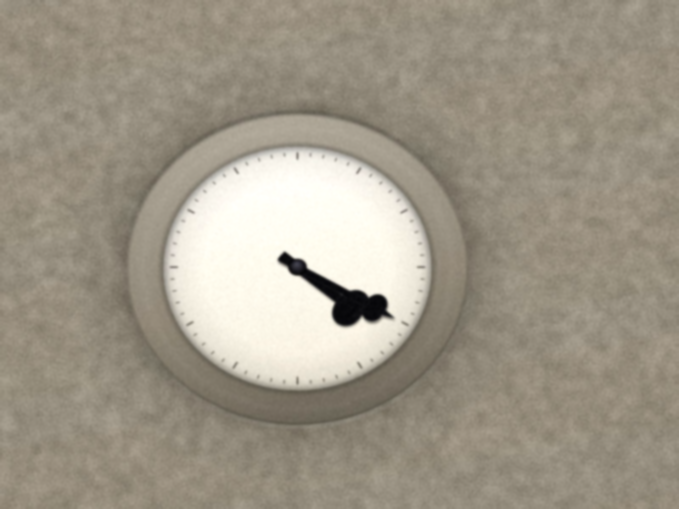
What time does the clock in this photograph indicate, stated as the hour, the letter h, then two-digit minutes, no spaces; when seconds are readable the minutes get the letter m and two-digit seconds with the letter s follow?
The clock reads 4h20
